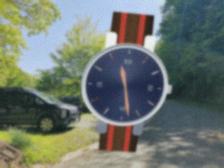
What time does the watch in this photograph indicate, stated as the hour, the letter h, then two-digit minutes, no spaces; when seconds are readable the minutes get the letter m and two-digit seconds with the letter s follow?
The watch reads 11h28
